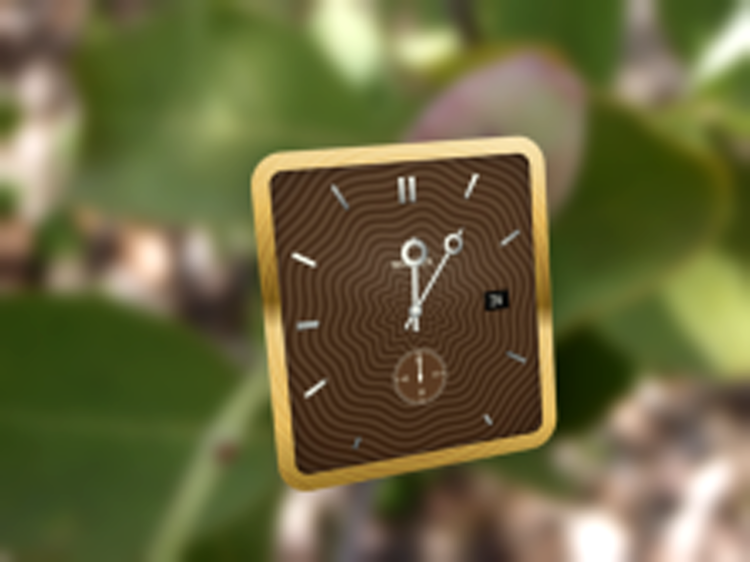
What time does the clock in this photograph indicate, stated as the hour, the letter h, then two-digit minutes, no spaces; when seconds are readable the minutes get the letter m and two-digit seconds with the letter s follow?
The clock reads 12h06
